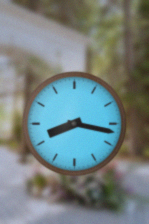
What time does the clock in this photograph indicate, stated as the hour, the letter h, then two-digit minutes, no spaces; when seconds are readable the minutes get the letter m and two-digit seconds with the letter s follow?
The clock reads 8h17
